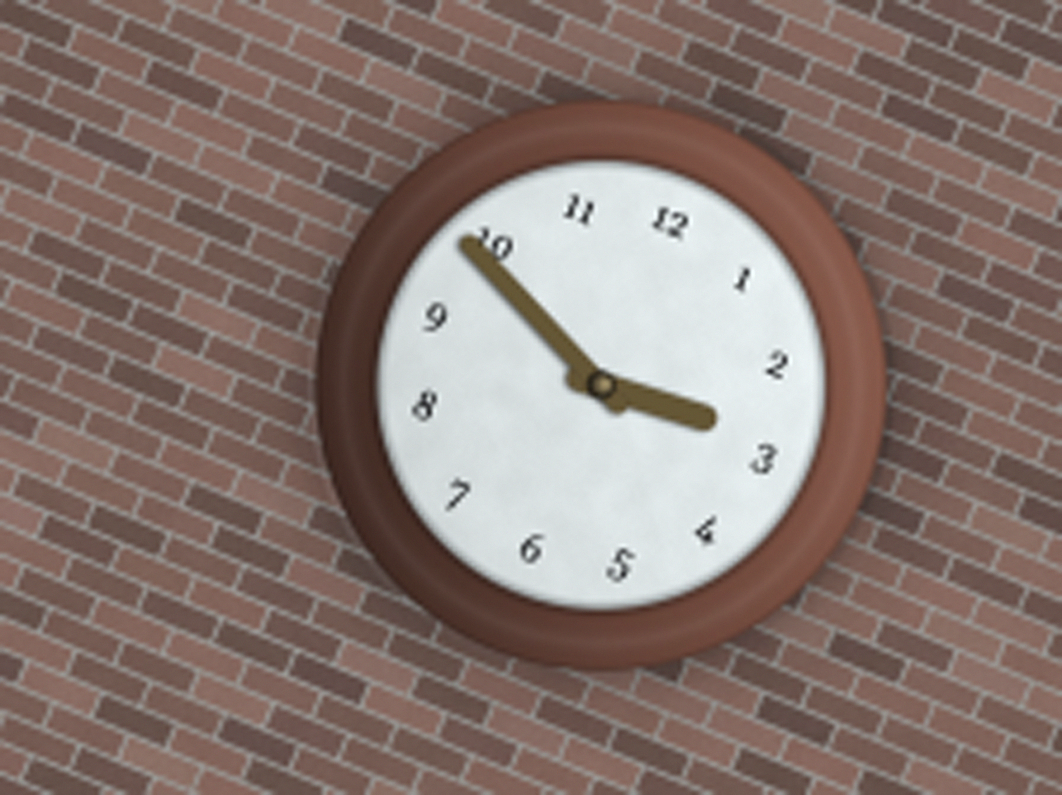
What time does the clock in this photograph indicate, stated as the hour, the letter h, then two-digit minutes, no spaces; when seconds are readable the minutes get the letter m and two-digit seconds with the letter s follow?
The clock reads 2h49
